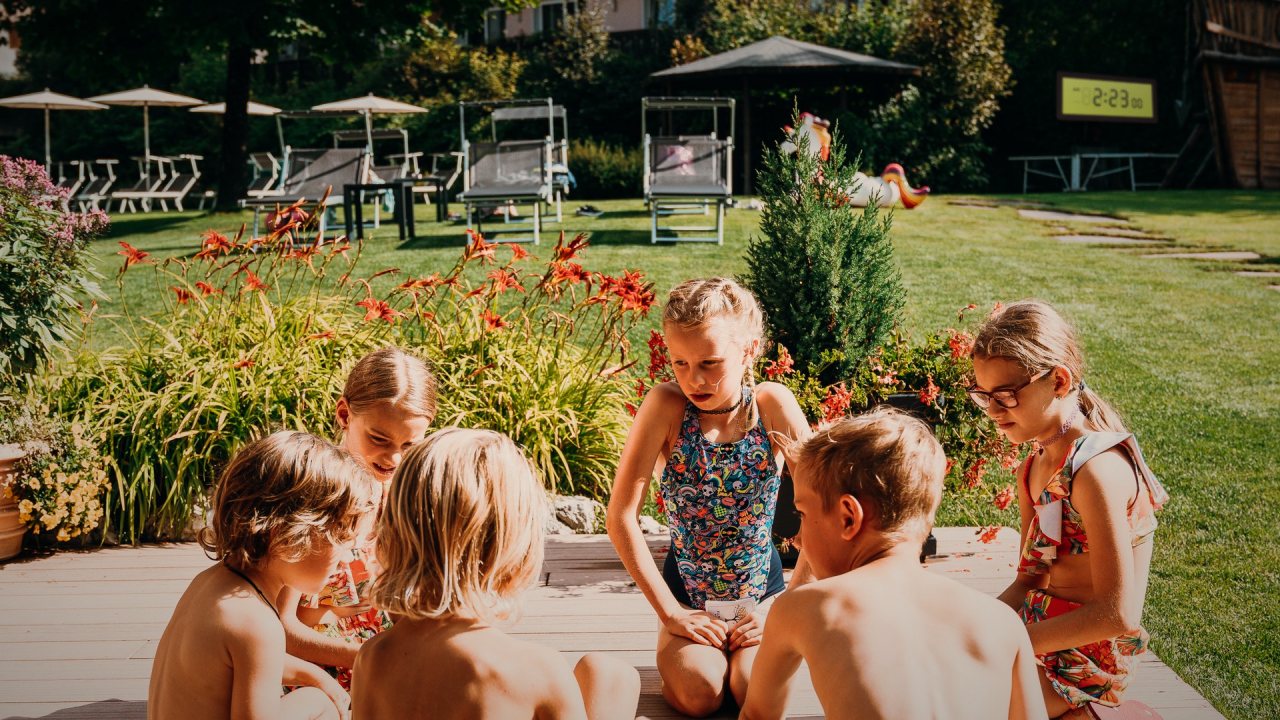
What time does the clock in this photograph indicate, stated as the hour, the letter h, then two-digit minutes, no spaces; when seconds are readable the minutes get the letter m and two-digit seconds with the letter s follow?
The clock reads 2h23
